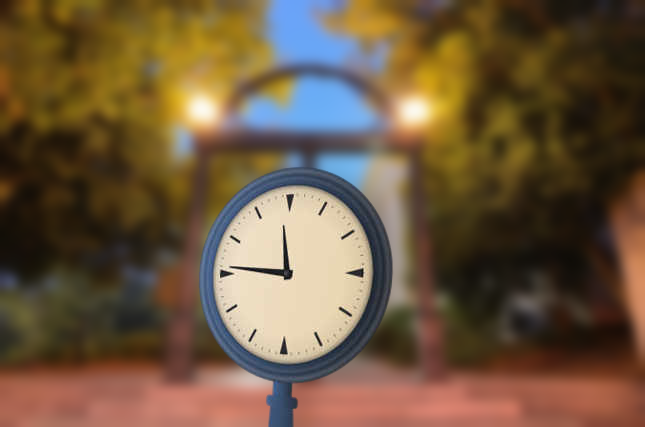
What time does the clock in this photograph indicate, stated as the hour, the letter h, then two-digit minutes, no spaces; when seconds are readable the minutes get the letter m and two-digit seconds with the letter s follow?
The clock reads 11h46
